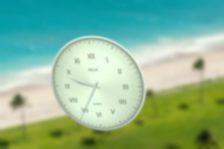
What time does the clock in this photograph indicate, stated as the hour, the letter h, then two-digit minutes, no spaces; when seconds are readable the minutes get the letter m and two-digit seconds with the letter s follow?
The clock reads 9h35
